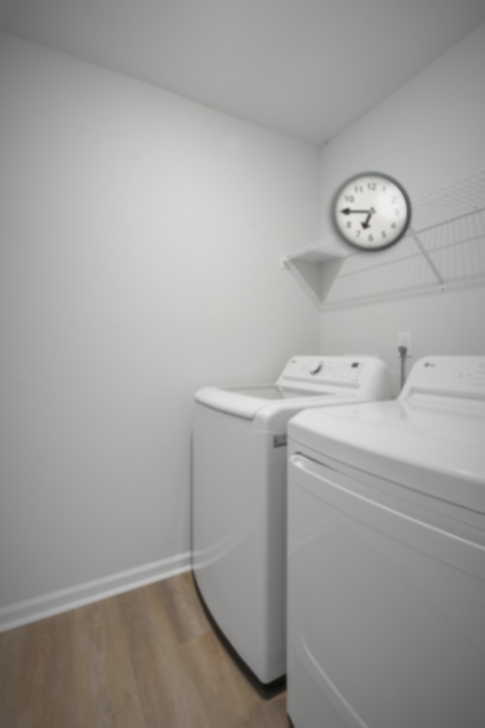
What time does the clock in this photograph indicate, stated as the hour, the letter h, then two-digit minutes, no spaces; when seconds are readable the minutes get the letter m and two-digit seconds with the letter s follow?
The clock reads 6h45
